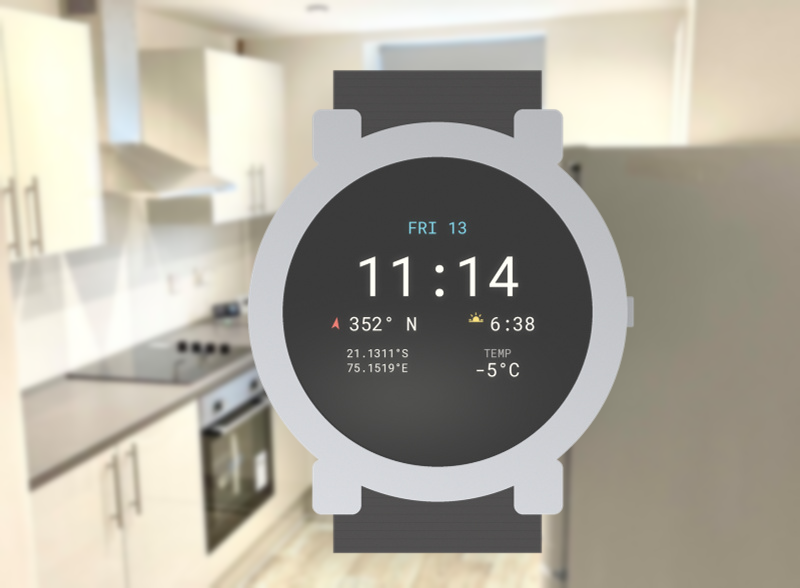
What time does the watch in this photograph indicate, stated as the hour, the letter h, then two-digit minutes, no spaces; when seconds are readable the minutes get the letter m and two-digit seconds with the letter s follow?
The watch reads 11h14
